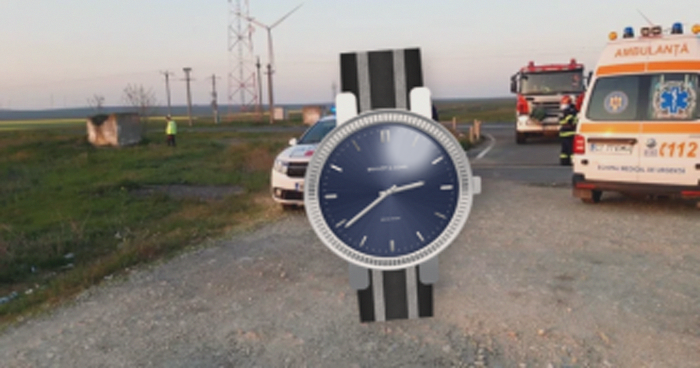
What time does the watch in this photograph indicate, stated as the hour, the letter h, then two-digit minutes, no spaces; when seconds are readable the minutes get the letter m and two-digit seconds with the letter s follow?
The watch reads 2h39
